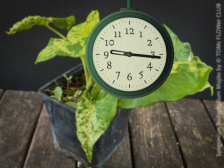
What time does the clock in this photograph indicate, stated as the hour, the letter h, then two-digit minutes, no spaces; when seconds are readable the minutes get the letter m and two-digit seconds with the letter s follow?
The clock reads 9h16
